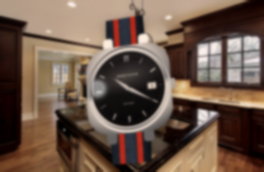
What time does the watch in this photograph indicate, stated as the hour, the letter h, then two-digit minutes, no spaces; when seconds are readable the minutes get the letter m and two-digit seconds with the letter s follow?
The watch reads 10h20
